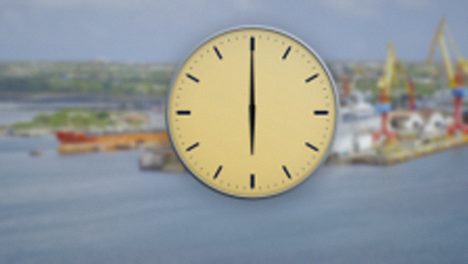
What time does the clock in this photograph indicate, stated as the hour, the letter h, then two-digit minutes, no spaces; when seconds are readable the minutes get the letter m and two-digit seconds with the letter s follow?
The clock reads 6h00
